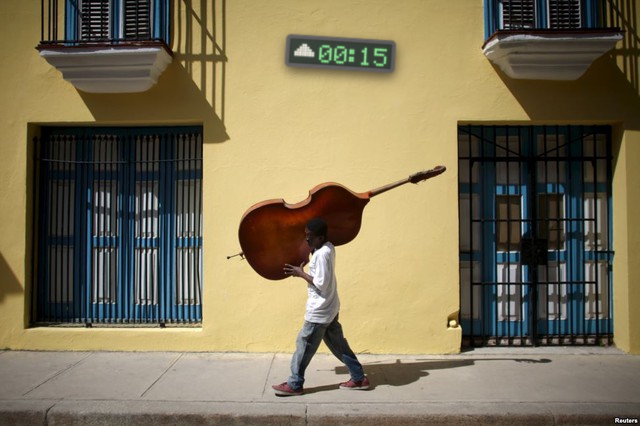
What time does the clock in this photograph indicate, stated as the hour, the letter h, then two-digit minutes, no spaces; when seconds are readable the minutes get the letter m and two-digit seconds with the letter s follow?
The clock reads 0h15
